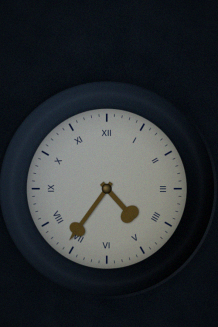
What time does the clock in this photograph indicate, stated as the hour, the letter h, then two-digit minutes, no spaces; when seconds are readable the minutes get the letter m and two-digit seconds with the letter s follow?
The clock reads 4h36
